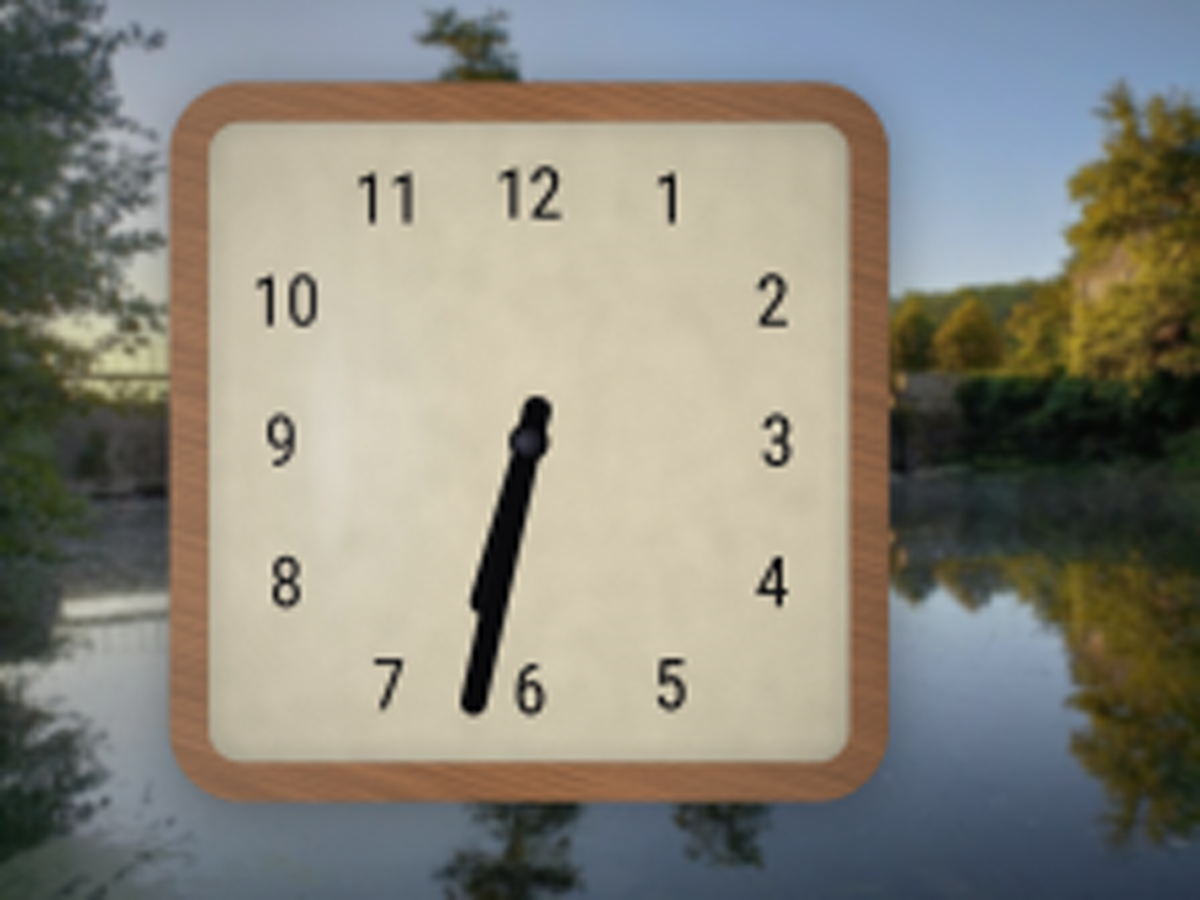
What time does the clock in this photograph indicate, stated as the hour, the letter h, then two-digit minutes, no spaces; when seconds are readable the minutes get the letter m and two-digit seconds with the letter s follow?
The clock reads 6h32
